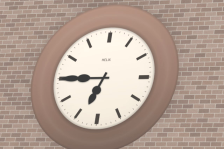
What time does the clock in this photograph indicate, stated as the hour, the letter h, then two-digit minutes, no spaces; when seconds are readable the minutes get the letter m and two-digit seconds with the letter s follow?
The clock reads 6h45
